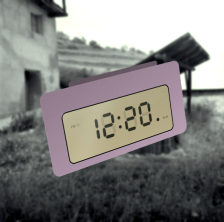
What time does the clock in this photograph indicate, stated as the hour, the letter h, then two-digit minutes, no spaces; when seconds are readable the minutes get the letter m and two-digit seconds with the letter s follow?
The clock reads 12h20
